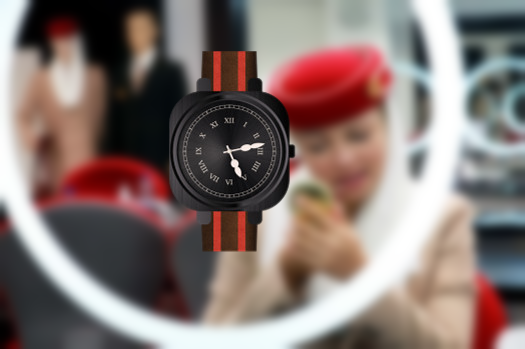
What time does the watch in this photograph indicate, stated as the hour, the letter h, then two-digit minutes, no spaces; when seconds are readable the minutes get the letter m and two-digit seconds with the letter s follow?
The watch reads 5h13
